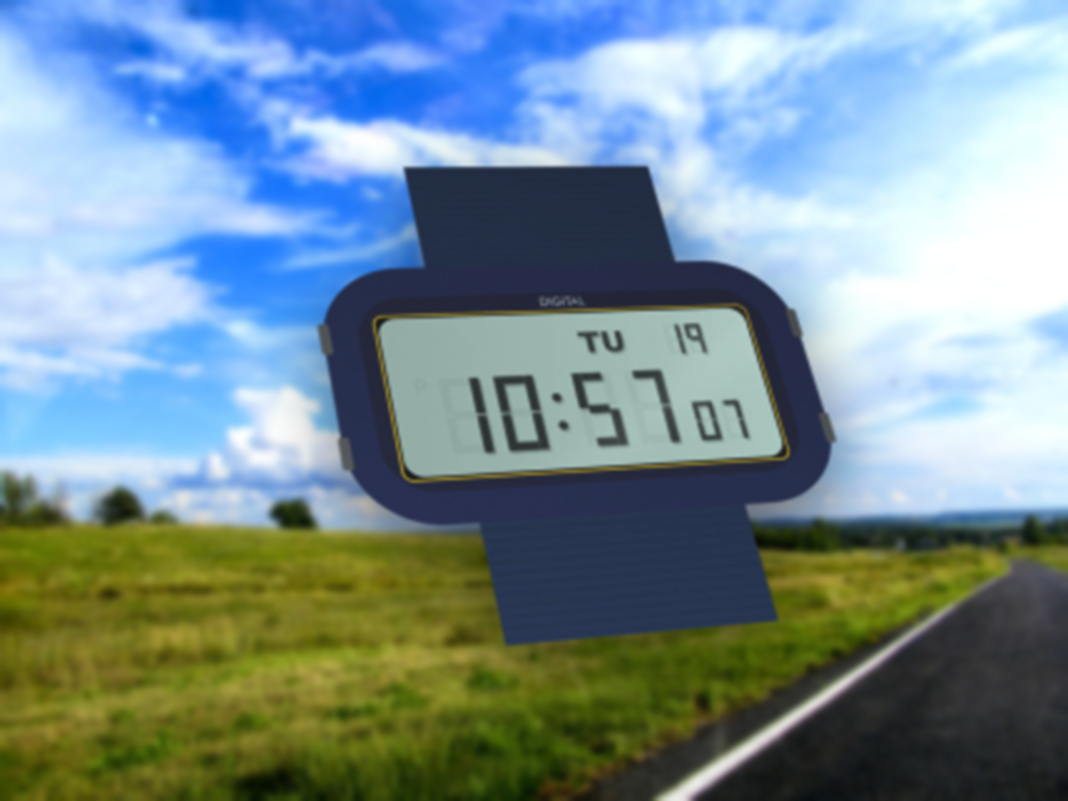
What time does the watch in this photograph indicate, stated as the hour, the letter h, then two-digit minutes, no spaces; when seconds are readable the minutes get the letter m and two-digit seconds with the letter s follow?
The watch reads 10h57m07s
